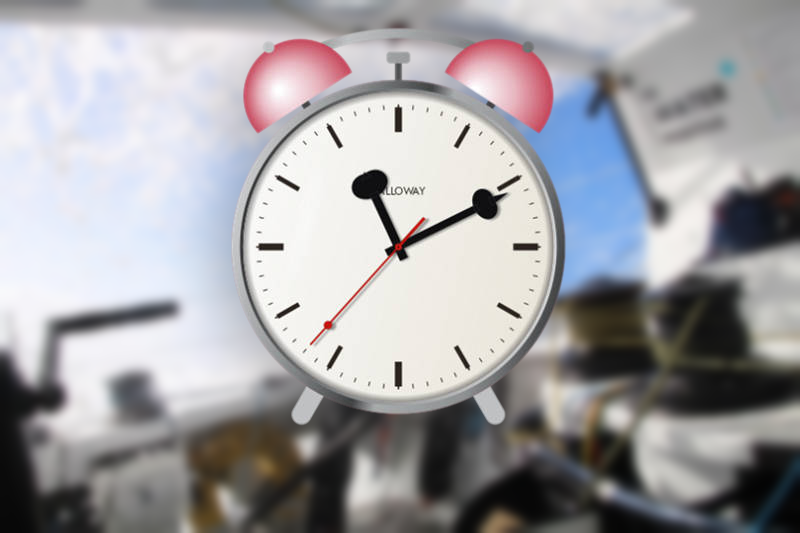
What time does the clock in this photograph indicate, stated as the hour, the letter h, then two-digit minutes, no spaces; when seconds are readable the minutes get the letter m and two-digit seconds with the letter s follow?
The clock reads 11h10m37s
